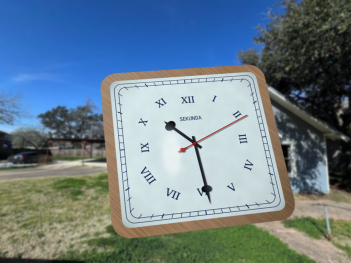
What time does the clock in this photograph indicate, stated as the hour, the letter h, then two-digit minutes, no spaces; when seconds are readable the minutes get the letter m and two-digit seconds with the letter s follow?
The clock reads 10h29m11s
